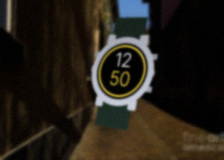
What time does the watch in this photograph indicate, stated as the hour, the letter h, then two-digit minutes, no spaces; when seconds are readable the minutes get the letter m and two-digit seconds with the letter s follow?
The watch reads 12h50
